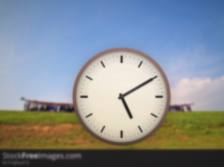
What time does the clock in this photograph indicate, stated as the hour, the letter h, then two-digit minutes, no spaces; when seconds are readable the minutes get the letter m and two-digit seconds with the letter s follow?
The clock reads 5h10
